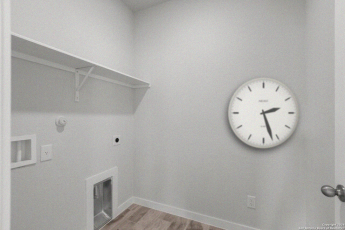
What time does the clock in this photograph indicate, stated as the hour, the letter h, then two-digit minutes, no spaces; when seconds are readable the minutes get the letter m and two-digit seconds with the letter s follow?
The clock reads 2h27
